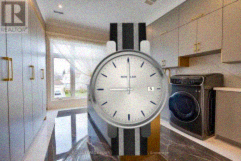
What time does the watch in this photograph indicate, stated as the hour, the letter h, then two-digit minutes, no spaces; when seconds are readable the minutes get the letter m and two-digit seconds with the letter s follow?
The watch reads 9h00
